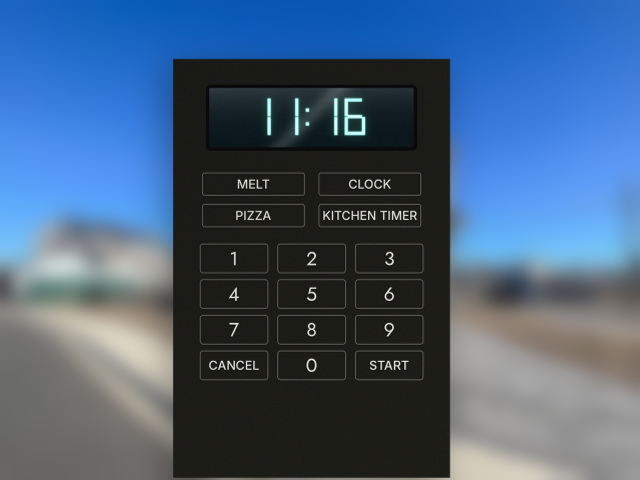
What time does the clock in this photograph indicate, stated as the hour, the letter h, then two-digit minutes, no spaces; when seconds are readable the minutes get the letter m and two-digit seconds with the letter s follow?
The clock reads 11h16
